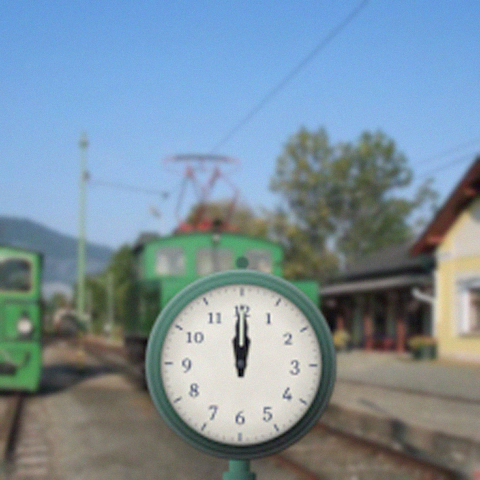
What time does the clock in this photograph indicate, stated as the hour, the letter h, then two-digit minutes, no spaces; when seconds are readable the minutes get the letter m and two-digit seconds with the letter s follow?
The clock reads 12h00
